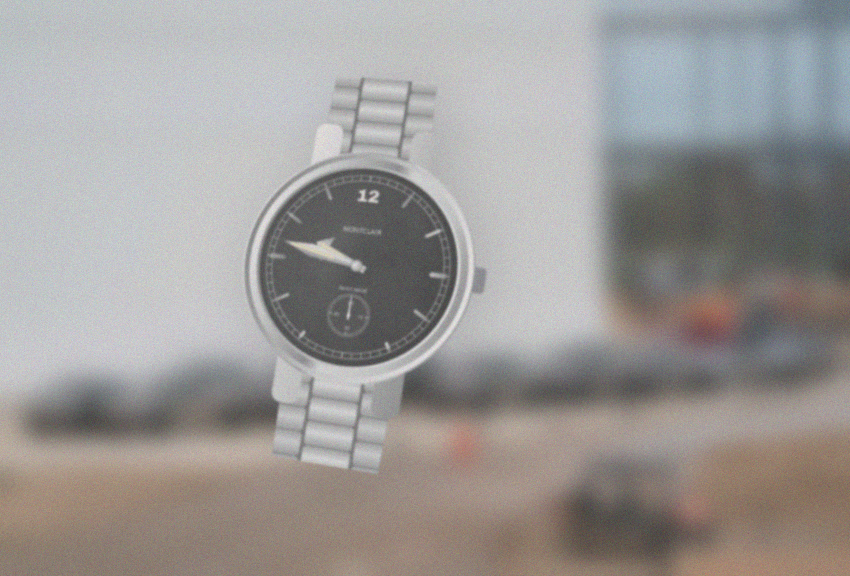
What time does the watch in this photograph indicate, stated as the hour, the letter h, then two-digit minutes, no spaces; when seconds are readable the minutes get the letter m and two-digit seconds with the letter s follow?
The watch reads 9h47
